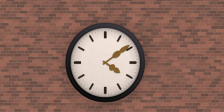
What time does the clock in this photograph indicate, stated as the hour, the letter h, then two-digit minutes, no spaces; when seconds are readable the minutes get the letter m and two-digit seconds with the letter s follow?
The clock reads 4h09
